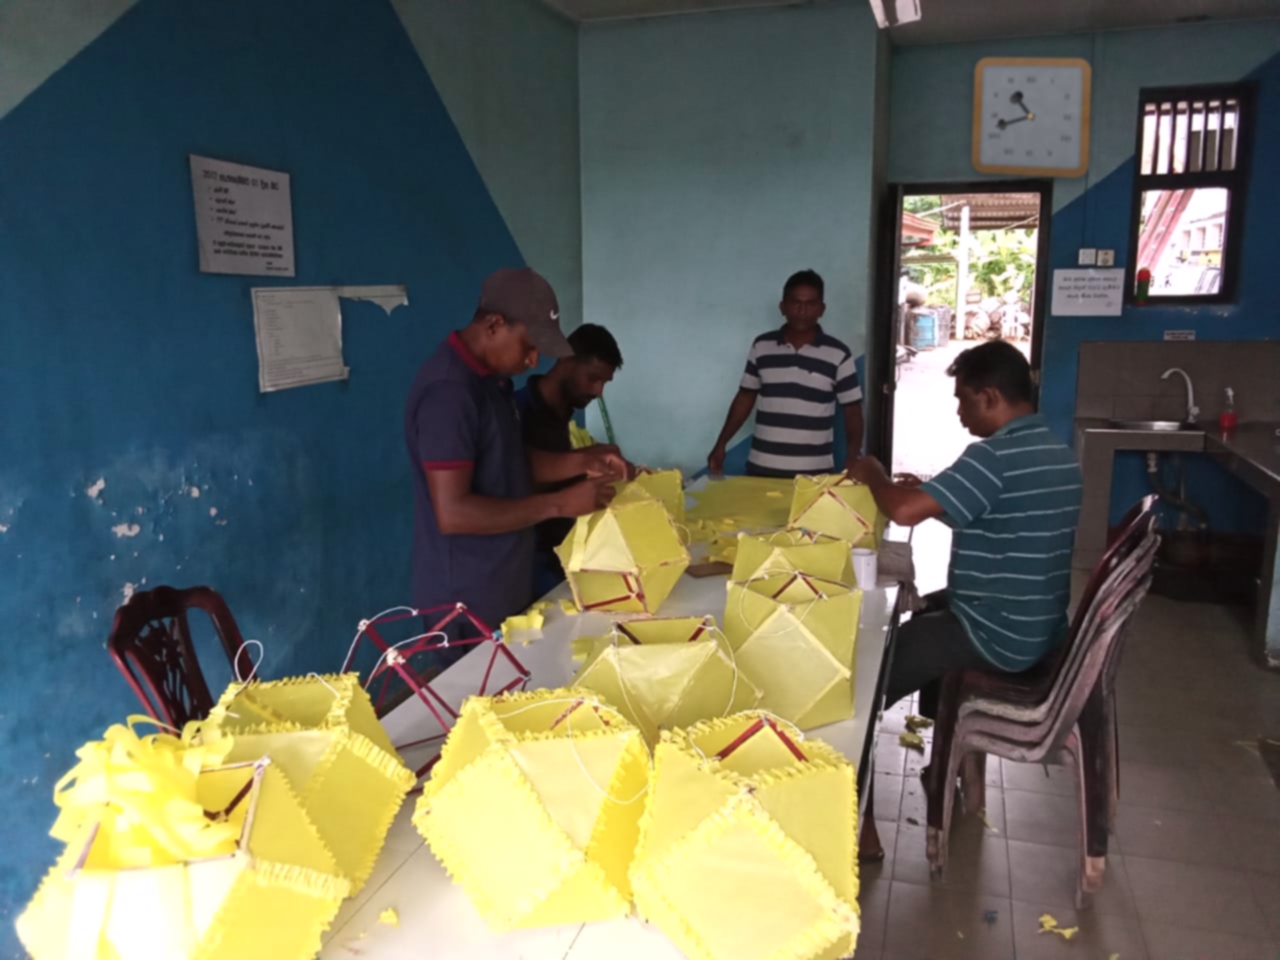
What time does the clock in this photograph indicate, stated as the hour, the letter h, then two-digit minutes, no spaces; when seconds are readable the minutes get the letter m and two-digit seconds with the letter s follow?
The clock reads 10h42
